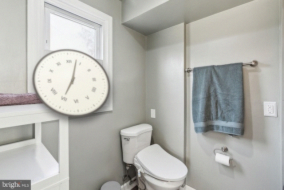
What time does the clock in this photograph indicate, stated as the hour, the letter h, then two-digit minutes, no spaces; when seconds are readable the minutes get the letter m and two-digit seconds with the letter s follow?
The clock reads 7h03
